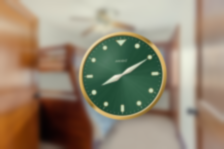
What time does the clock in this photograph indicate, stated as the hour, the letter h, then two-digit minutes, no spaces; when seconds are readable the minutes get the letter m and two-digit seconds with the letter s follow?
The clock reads 8h10
